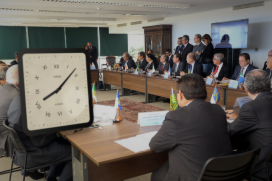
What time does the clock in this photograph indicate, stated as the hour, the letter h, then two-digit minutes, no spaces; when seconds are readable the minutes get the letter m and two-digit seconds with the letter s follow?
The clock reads 8h08
